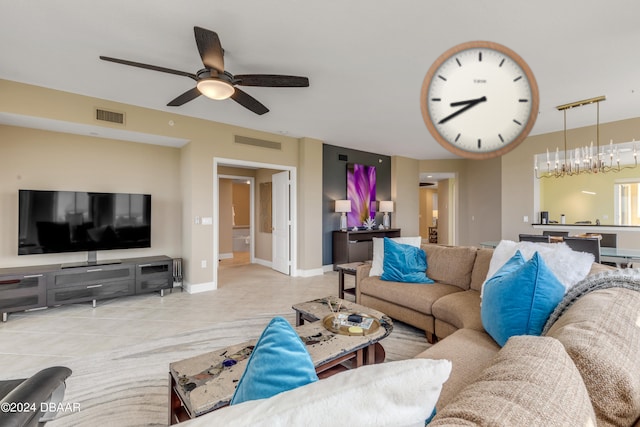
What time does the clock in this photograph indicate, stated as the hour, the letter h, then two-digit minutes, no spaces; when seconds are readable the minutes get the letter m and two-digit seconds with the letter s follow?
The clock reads 8h40
